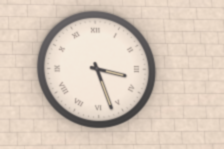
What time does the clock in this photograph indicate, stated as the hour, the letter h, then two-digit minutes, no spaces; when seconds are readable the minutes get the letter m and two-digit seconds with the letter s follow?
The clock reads 3h27
